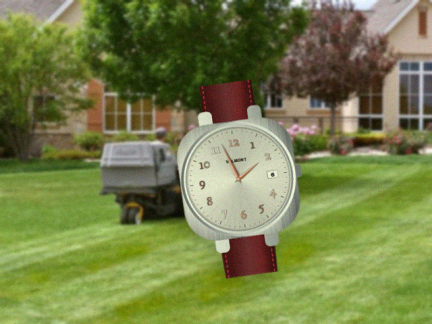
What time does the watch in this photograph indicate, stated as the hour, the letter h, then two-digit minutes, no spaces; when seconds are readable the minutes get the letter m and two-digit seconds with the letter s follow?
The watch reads 1h57
